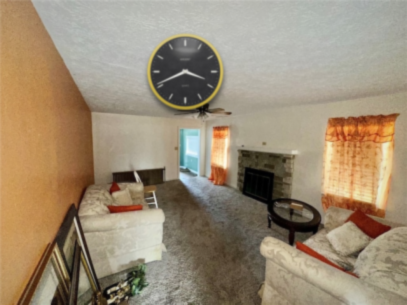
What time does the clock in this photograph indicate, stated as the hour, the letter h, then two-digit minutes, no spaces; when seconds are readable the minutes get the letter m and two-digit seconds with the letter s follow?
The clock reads 3h41
